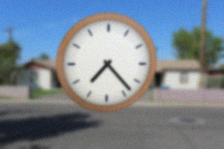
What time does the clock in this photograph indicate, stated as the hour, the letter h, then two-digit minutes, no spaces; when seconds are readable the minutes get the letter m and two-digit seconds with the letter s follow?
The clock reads 7h23
